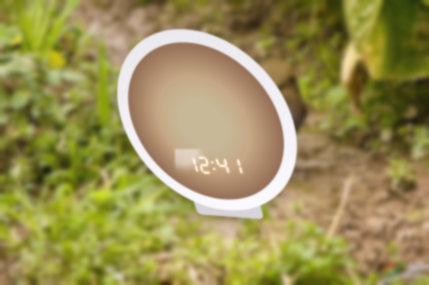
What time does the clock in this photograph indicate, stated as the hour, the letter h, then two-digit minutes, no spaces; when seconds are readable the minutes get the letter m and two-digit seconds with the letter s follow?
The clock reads 12h41
